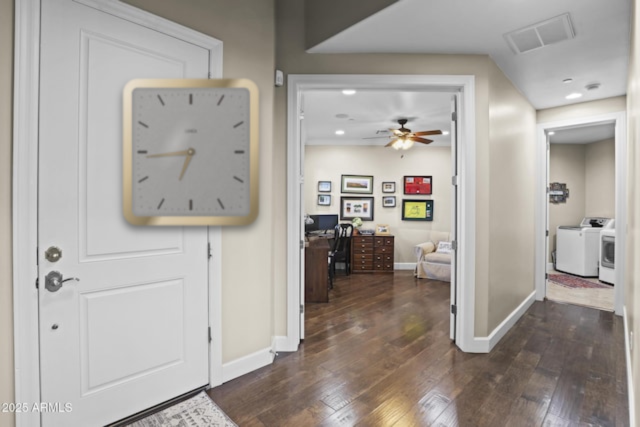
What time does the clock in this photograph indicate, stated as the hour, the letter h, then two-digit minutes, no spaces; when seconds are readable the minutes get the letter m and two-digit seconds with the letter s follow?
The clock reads 6h44
